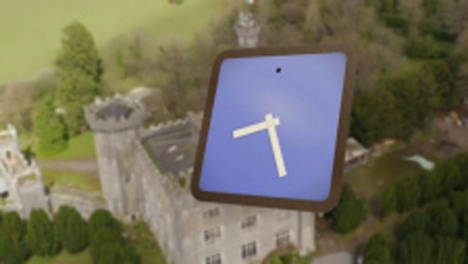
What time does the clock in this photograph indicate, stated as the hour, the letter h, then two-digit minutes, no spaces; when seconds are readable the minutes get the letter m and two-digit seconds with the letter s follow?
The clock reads 8h26
